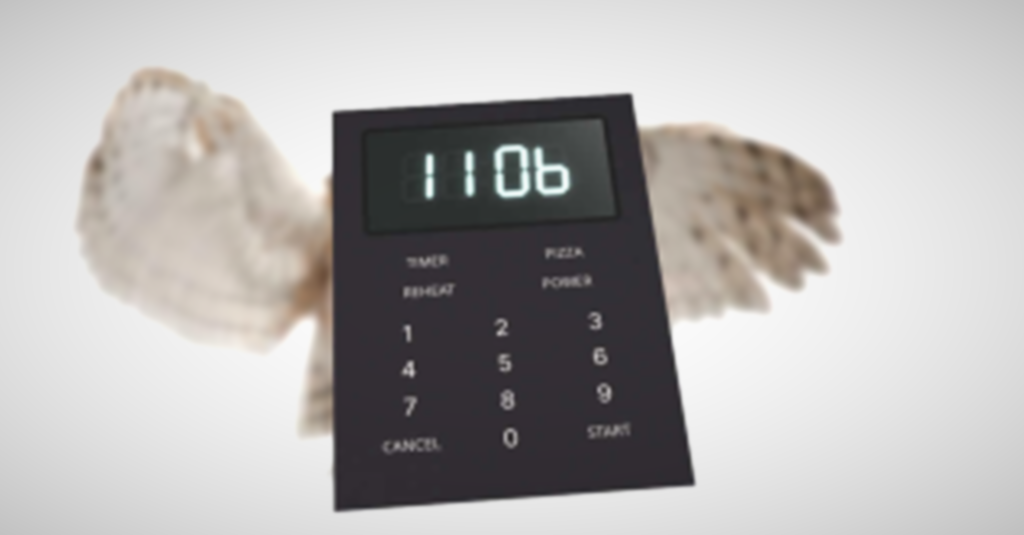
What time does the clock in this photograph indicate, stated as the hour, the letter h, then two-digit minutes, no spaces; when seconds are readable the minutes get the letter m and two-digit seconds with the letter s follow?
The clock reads 11h06
